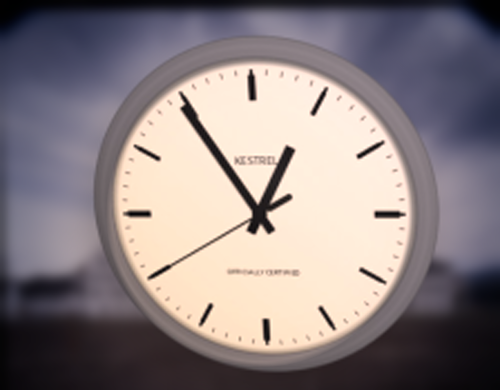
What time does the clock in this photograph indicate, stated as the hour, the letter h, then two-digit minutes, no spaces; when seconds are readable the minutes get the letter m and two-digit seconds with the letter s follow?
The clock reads 12h54m40s
